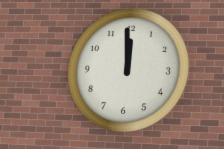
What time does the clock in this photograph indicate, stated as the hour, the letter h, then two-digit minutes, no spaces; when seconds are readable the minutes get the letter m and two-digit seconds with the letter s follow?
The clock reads 11h59
